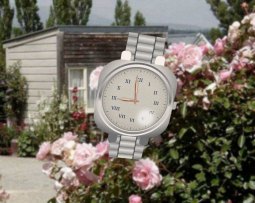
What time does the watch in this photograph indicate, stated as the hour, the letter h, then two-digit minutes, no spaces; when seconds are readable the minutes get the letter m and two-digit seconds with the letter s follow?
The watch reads 8h59
